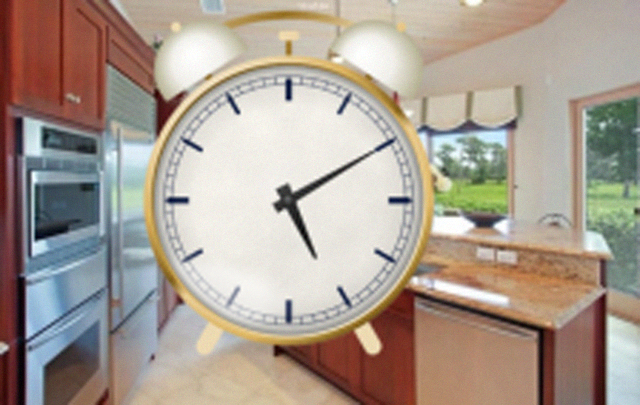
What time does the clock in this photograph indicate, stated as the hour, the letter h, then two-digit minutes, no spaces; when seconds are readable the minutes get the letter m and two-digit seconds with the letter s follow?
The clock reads 5h10
